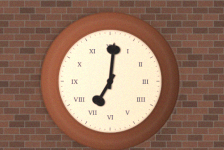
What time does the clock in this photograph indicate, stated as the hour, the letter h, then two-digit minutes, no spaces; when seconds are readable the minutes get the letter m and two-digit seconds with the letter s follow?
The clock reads 7h01
